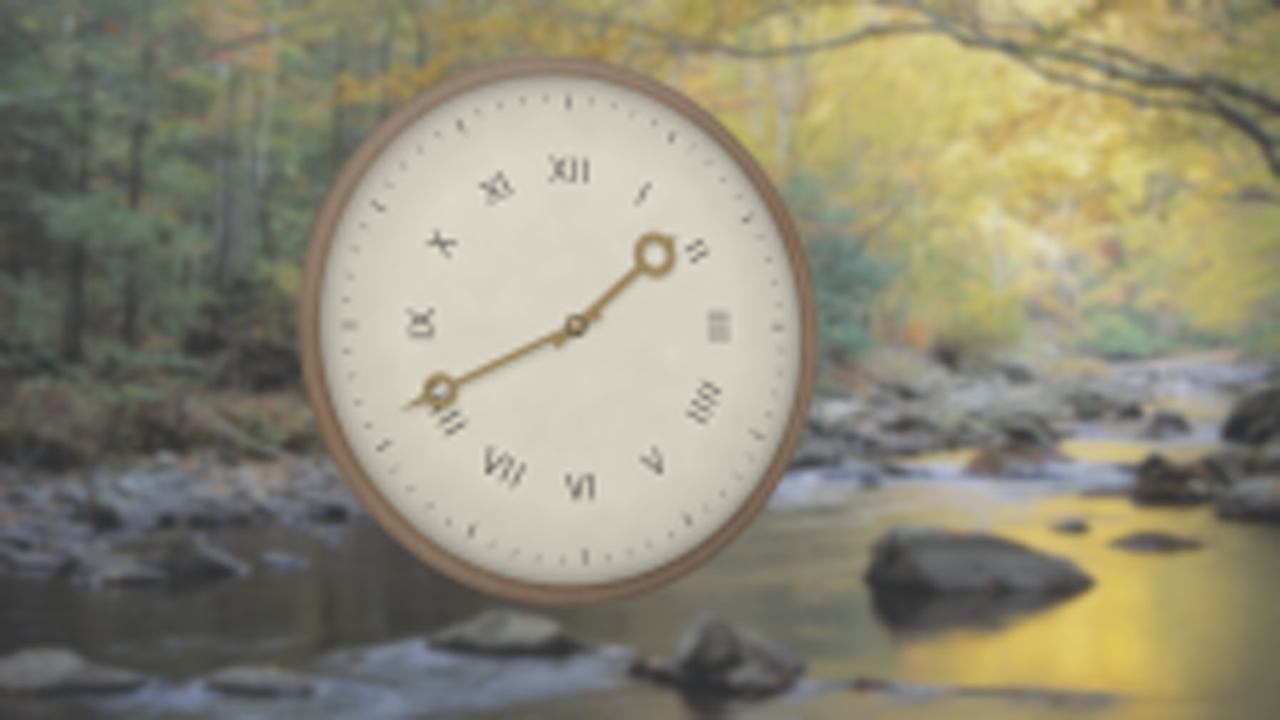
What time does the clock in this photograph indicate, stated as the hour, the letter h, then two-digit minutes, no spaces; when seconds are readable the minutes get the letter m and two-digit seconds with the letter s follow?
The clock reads 1h41
